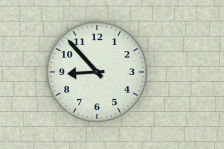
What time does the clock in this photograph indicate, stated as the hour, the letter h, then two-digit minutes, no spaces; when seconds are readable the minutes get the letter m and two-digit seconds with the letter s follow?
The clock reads 8h53
